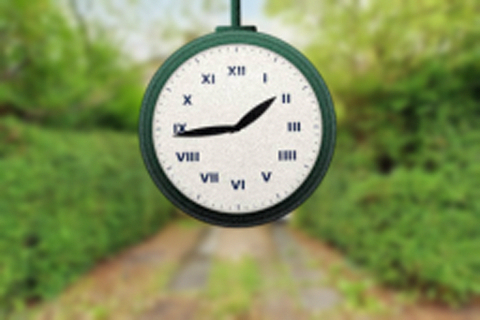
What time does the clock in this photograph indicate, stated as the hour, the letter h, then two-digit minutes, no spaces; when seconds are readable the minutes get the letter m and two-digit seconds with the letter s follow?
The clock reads 1h44
